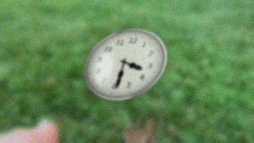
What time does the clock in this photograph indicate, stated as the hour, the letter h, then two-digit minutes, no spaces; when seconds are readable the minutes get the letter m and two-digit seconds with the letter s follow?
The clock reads 3h29
